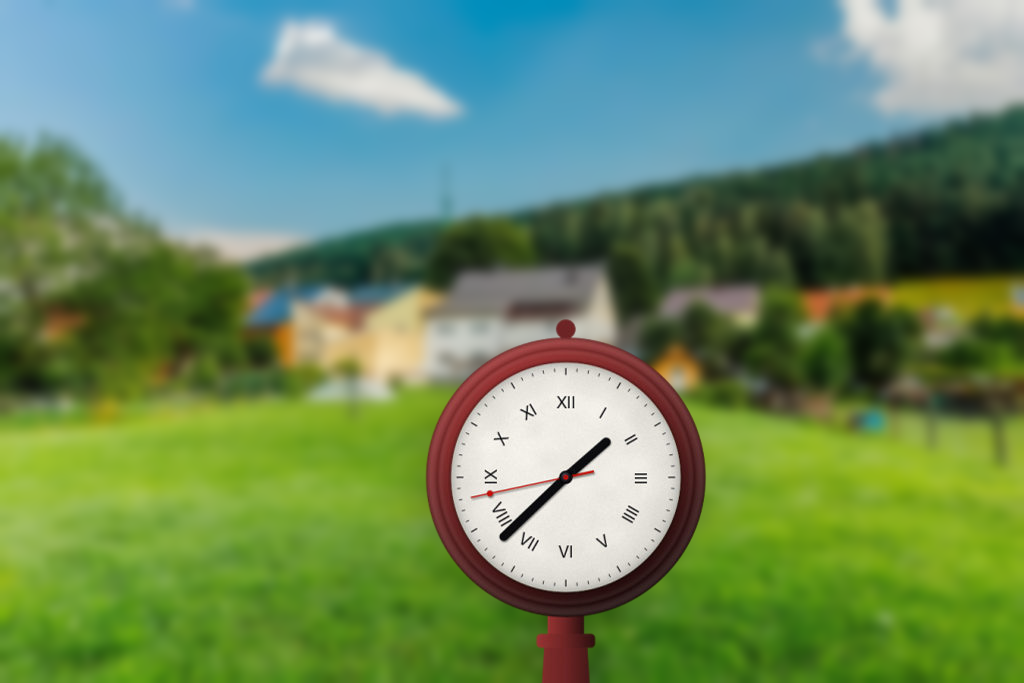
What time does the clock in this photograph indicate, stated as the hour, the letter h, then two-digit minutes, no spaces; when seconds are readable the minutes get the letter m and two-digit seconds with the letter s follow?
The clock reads 1h37m43s
